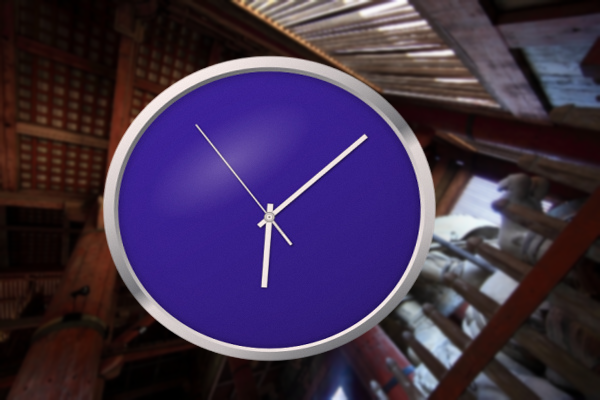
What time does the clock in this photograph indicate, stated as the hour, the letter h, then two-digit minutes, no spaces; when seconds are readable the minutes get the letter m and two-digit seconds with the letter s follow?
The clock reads 6h07m54s
